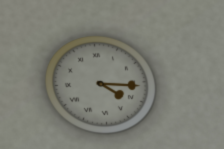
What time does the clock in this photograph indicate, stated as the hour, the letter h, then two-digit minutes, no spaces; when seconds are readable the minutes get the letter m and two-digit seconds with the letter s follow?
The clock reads 4h16
